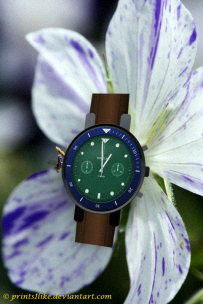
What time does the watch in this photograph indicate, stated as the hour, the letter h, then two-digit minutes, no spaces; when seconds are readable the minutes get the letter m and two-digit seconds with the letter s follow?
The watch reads 12h59
